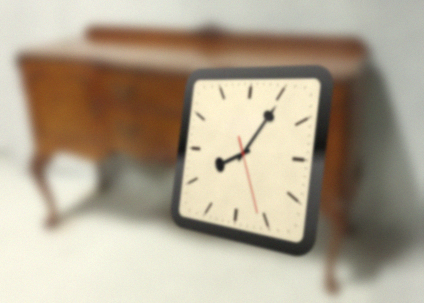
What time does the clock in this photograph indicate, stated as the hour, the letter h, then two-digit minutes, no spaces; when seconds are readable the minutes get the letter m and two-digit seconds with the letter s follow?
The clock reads 8h05m26s
